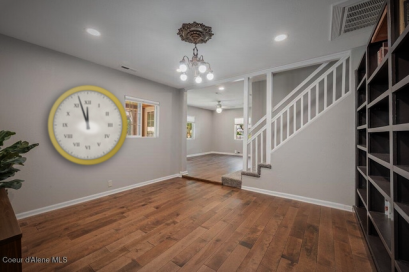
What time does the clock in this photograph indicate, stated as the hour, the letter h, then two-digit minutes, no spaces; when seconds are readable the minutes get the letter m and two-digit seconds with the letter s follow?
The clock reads 11h57
